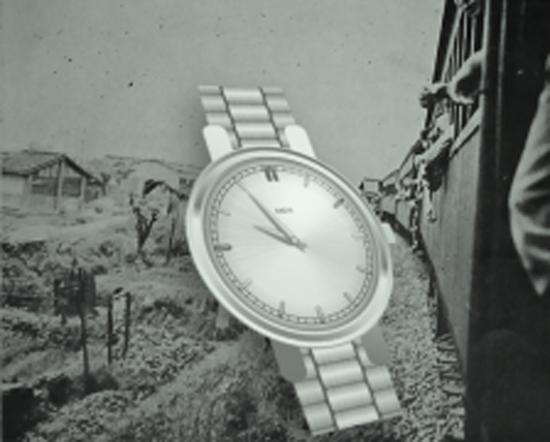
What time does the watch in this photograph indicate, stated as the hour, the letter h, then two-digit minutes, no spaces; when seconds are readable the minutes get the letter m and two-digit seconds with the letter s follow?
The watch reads 9h55
